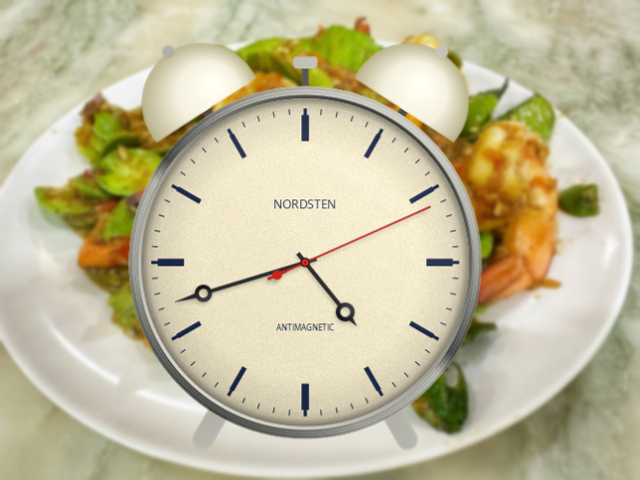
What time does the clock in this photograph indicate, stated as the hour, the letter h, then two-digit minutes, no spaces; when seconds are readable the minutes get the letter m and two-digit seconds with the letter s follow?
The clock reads 4h42m11s
